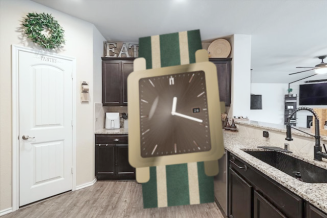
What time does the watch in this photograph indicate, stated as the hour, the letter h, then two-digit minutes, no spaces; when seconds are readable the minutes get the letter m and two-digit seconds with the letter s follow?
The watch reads 12h19
